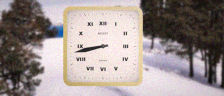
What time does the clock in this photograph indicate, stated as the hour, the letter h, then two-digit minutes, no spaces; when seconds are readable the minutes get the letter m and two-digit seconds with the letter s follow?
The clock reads 8h43
